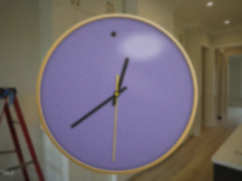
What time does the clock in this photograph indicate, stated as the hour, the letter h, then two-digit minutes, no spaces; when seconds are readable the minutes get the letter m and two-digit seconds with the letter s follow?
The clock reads 12h39m31s
